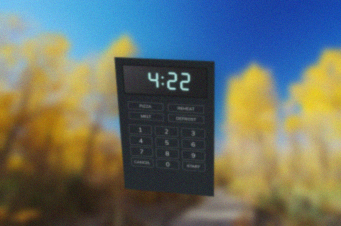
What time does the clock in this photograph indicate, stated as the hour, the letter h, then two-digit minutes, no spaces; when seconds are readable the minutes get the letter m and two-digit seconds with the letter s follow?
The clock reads 4h22
